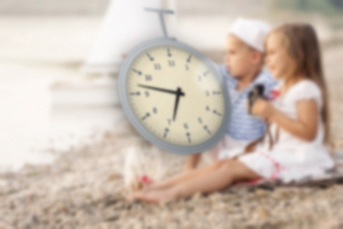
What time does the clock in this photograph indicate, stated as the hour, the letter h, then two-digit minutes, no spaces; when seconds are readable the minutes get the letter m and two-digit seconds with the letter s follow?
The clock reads 6h47
